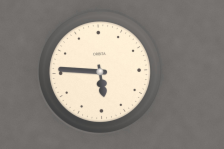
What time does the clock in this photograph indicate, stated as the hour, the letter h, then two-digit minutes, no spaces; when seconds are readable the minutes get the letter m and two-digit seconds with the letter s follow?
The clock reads 5h46
